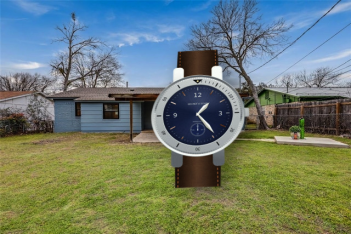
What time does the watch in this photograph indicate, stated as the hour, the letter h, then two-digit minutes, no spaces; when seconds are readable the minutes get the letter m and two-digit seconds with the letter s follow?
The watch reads 1h24
